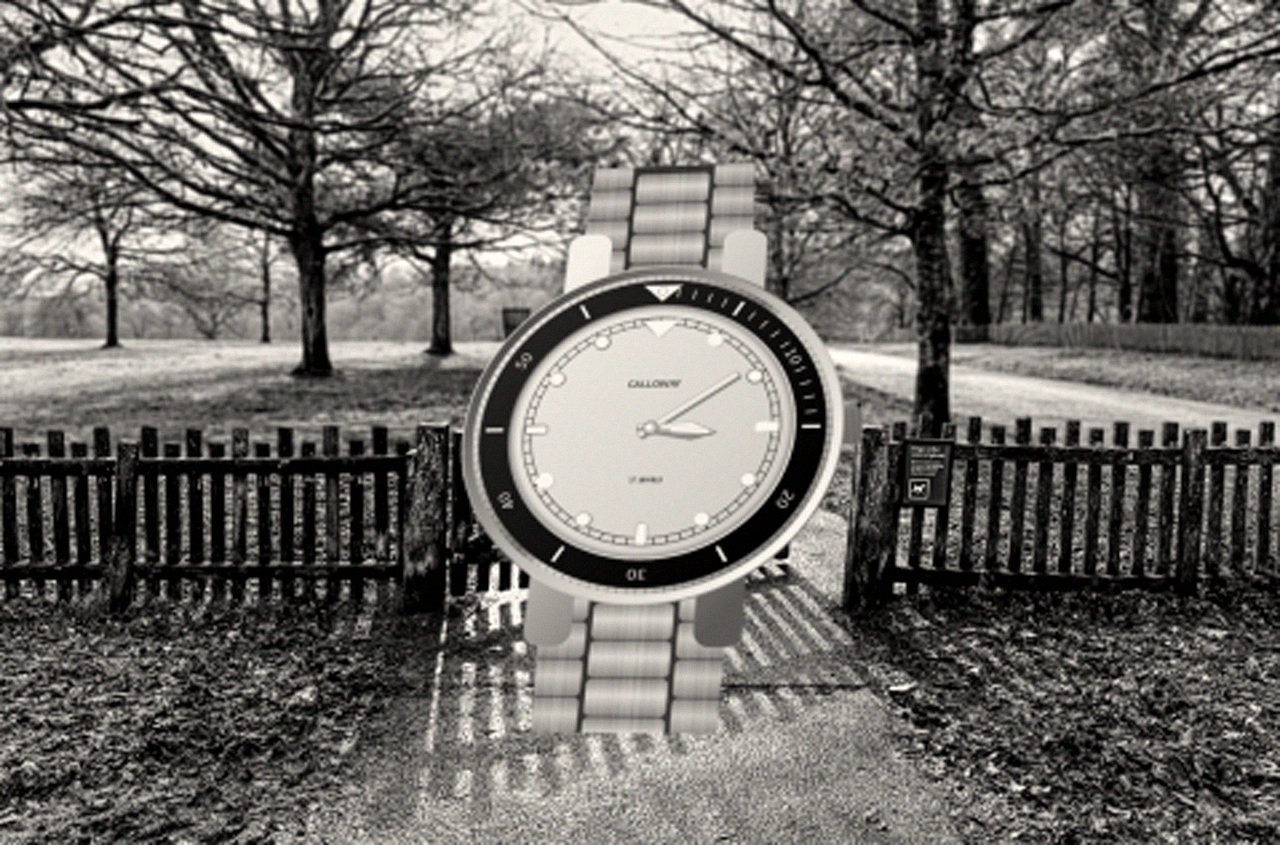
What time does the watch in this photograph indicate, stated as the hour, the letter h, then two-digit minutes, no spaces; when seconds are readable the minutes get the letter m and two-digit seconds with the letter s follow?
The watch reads 3h09
